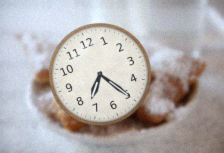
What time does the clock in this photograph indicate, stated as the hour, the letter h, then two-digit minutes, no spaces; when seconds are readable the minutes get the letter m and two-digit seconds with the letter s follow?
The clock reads 7h25
